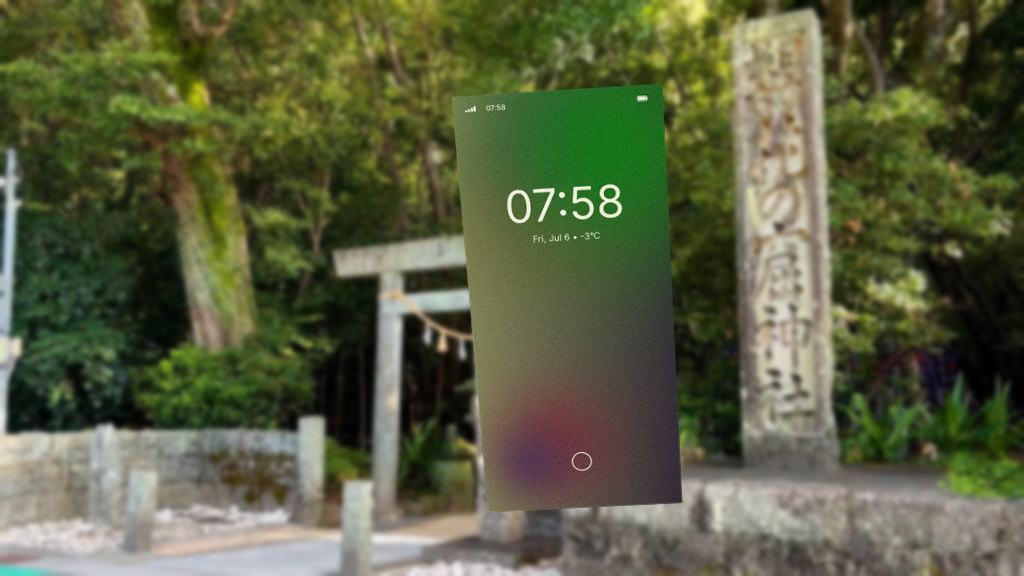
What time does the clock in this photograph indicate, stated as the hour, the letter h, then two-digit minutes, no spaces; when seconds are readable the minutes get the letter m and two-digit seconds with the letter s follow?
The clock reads 7h58
